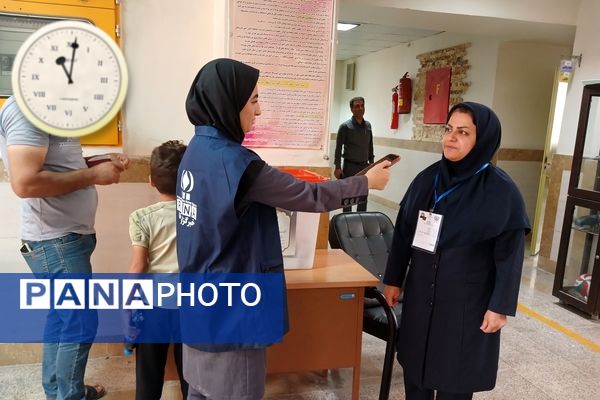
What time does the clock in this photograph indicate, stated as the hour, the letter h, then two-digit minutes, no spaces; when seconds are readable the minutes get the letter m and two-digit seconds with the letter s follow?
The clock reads 11h01
